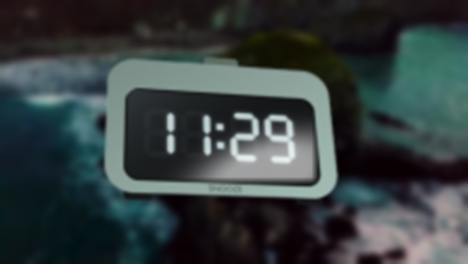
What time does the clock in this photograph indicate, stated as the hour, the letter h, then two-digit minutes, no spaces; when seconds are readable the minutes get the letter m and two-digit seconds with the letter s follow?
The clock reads 11h29
